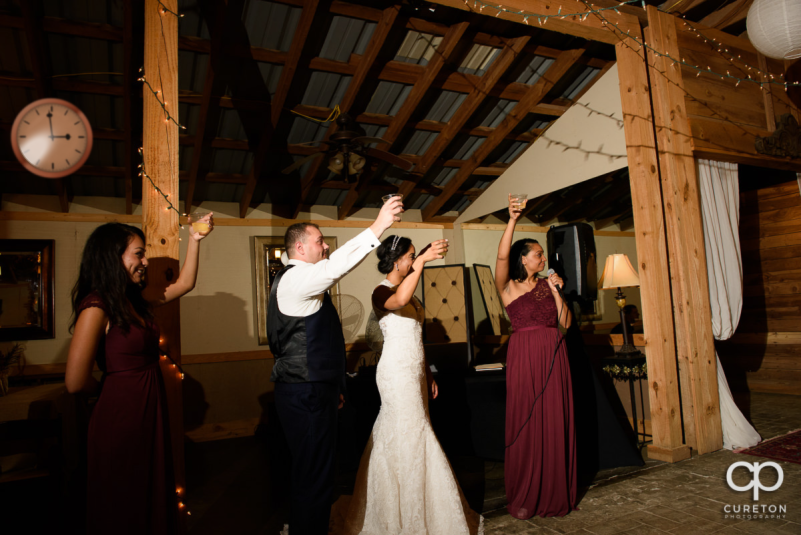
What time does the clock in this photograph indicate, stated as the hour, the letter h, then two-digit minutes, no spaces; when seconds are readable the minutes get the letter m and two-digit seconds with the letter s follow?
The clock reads 2h59
